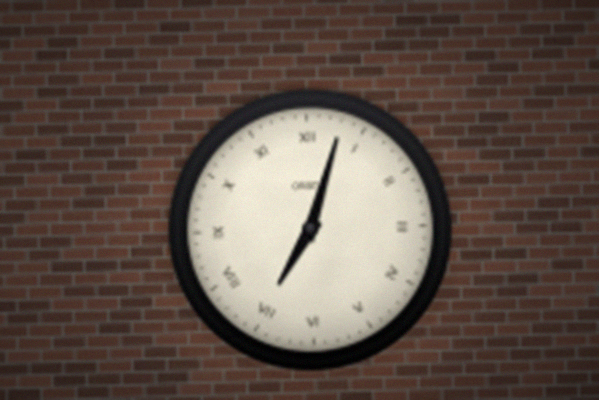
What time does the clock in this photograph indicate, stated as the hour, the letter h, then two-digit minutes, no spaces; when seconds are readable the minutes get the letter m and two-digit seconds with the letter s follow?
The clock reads 7h03
